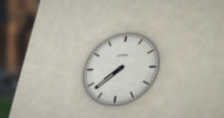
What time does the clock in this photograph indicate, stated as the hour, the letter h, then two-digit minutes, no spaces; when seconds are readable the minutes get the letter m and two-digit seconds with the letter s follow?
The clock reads 7h38
